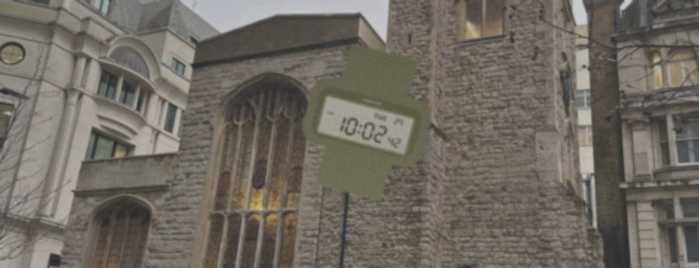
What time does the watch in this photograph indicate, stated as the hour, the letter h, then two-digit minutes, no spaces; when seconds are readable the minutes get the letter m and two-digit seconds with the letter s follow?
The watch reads 10h02
